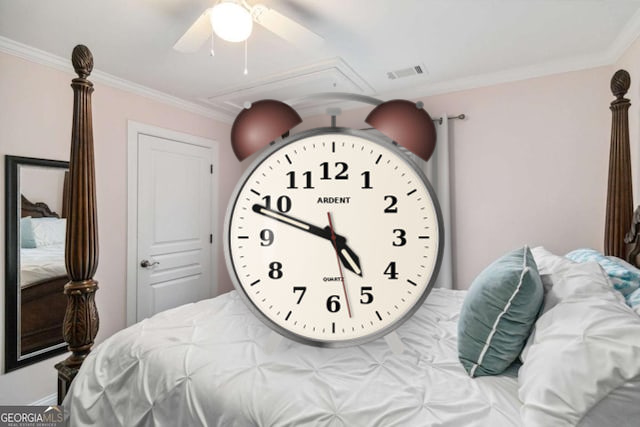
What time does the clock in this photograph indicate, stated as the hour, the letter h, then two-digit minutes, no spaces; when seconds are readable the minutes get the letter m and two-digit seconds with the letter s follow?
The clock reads 4h48m28s
